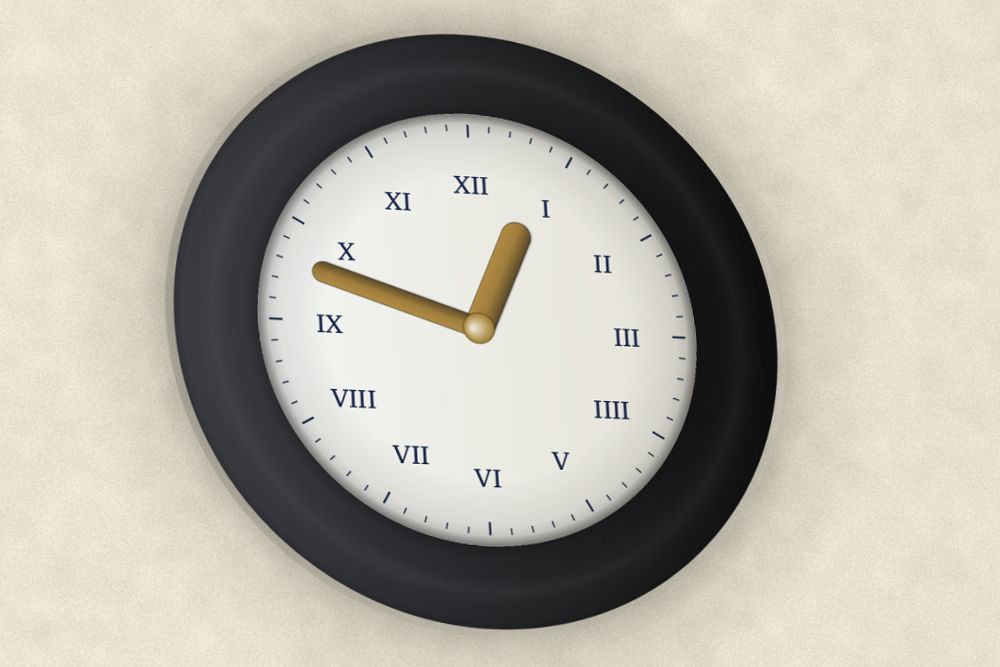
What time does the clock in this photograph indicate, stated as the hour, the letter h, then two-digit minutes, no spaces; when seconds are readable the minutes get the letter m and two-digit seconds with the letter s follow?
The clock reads 12h48
